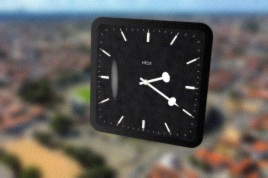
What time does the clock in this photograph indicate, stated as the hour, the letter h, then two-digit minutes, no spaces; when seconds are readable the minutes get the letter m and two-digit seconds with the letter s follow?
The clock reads 2h20
